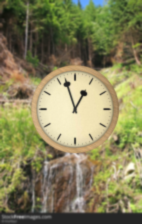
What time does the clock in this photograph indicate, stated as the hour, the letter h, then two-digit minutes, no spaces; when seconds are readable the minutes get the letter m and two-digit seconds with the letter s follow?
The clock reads 12h57
